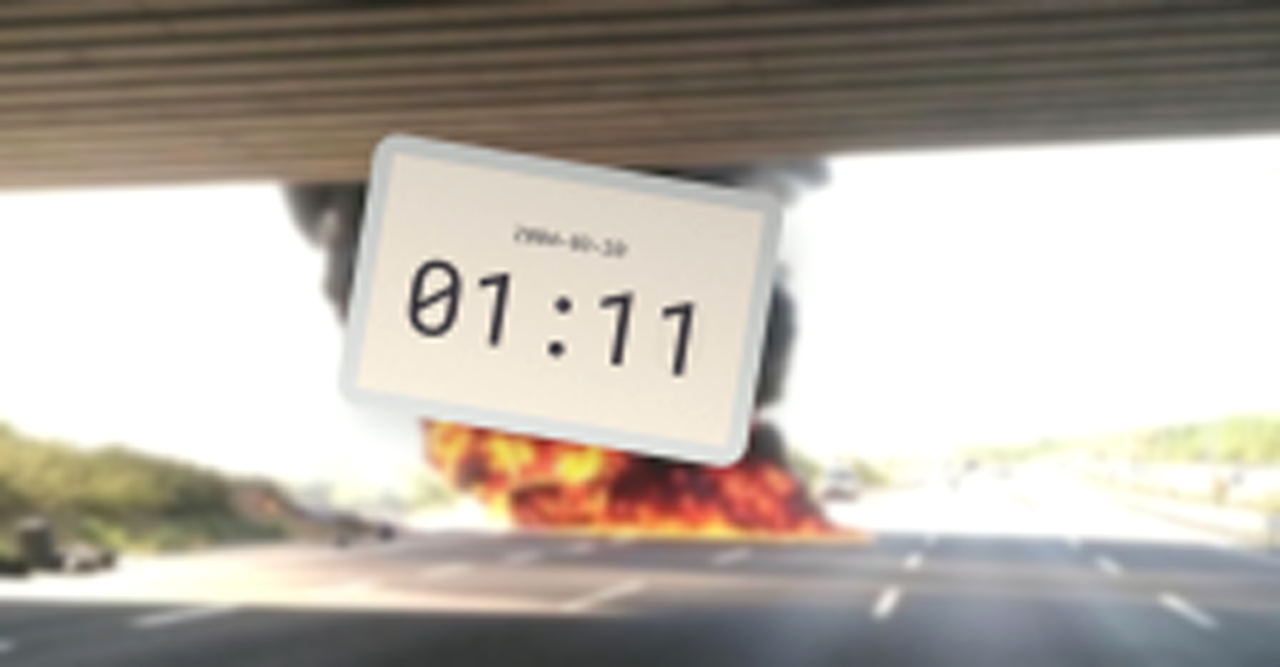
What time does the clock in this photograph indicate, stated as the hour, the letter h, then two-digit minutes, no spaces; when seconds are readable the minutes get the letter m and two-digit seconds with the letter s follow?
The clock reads 1h11
